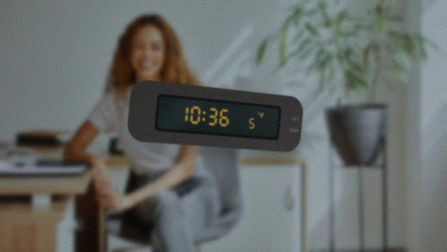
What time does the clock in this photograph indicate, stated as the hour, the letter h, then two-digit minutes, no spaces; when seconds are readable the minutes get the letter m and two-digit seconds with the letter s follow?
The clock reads 10h36
